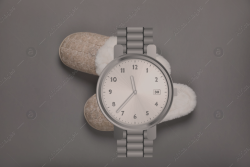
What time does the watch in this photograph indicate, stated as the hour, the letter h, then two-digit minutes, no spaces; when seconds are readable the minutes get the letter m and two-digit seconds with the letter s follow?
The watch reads 11h37
